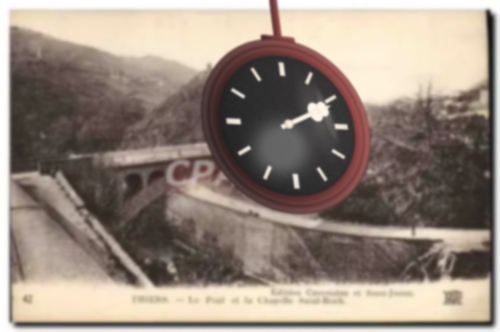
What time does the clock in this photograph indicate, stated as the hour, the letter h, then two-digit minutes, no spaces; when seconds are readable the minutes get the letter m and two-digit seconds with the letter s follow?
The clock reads 2h11
